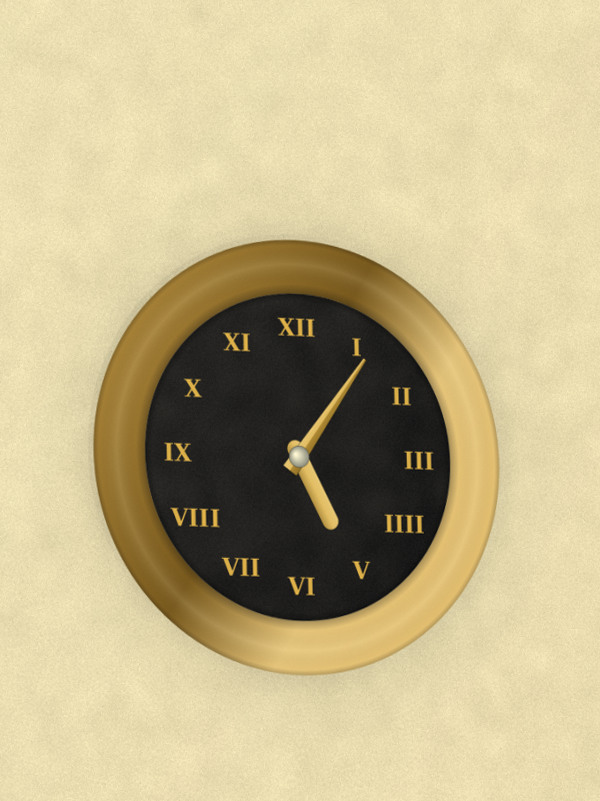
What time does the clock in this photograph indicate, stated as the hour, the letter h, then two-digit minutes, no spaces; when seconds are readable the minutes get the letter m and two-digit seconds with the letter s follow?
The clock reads 5h06
